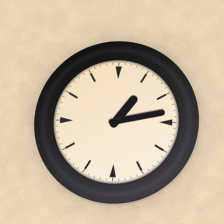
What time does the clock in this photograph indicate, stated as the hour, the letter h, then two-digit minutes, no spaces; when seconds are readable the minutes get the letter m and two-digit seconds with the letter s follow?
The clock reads 1h13
